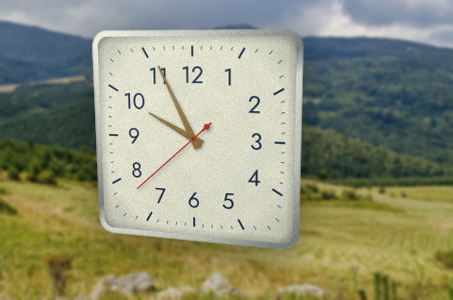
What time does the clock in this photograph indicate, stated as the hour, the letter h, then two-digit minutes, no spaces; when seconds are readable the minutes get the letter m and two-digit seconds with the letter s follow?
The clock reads 9h55m38s
